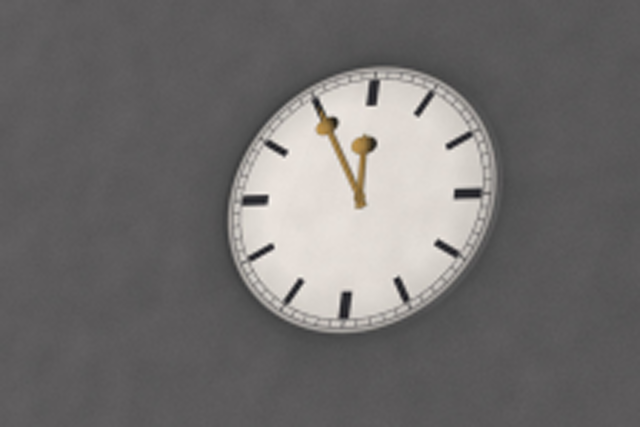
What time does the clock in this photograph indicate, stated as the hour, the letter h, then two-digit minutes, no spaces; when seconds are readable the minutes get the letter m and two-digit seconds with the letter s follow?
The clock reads 11h55
